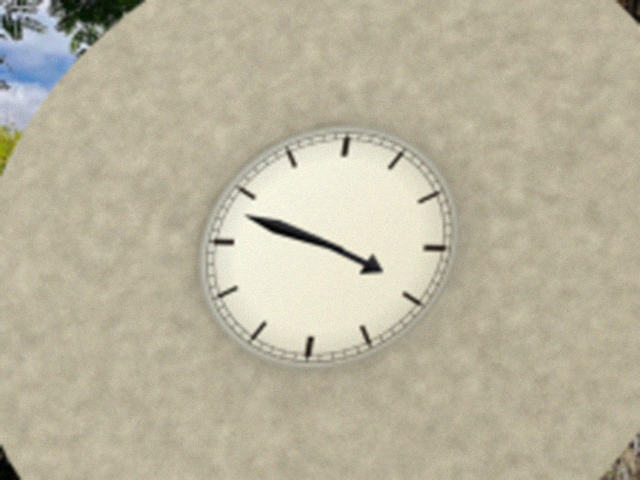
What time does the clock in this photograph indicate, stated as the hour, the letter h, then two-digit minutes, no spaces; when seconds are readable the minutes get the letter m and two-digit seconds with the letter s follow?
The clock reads 3h48
